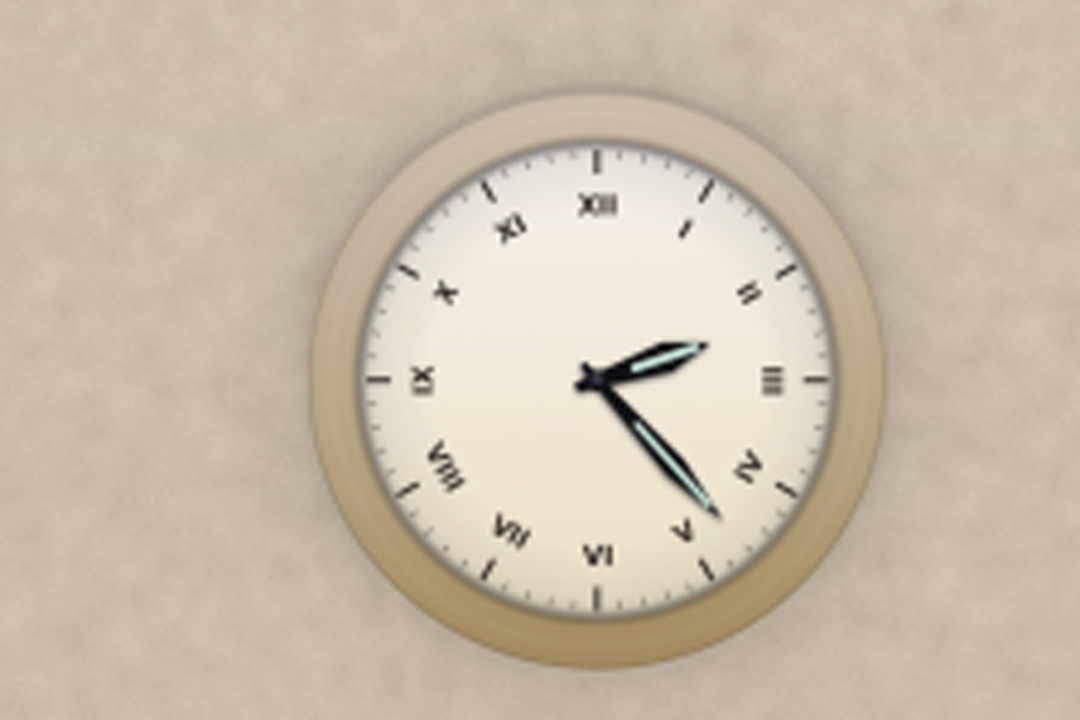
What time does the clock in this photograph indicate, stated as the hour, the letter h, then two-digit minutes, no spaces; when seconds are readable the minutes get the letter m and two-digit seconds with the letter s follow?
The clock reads 2h23
